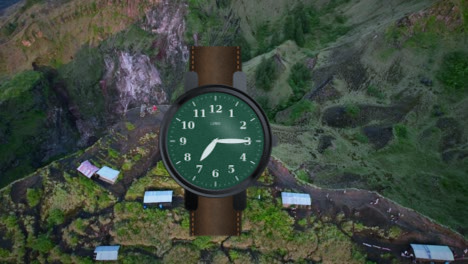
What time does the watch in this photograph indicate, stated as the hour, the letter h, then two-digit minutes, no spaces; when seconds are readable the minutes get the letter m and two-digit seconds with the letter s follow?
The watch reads 7h15
